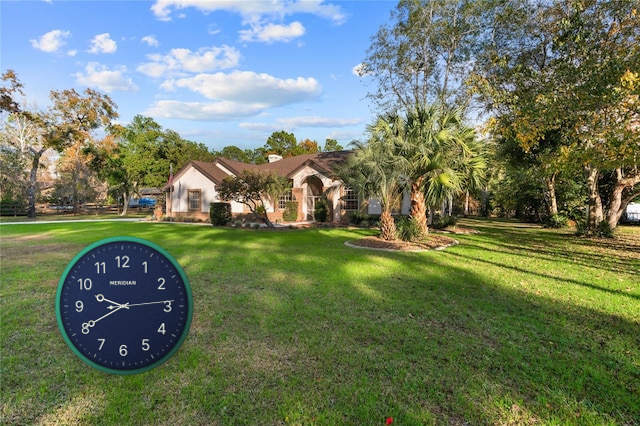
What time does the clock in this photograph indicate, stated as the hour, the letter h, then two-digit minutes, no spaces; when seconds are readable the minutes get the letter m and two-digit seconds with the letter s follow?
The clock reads 9h40m14s
